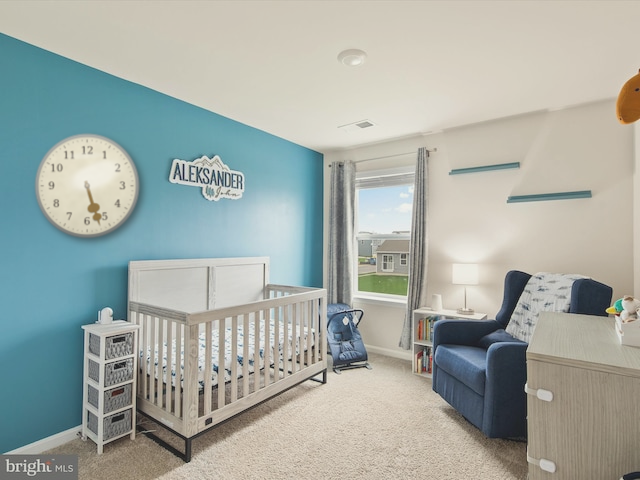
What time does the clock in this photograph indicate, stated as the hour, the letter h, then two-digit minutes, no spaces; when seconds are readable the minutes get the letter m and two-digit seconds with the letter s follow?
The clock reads 5h27
